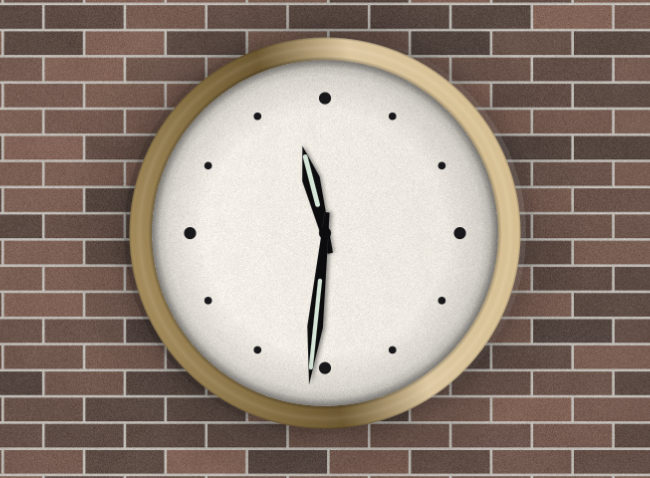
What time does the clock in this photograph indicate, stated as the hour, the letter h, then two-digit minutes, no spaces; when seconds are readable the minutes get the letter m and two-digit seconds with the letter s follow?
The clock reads 11h31
